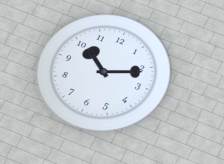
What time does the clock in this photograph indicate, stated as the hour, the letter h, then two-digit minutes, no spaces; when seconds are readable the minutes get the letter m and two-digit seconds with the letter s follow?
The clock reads 10h11
